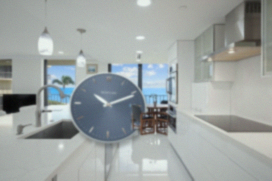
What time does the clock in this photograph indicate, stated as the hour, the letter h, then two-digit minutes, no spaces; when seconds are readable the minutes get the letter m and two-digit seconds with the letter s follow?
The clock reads 10h11
